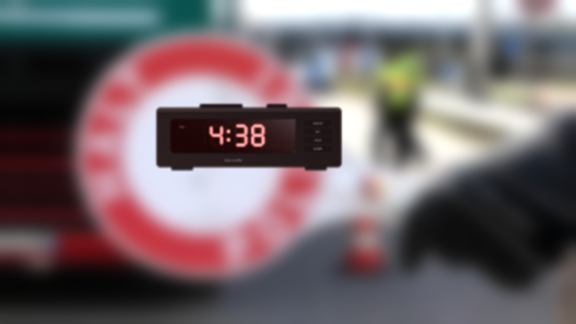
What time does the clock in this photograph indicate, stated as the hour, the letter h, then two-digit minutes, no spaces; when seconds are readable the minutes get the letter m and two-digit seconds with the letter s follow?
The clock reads 4h38
